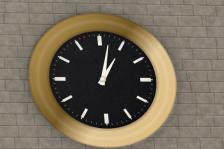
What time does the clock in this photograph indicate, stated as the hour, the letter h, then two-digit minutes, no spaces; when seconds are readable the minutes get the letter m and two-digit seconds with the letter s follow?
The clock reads 1h02
